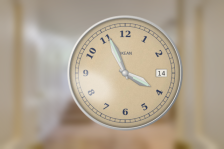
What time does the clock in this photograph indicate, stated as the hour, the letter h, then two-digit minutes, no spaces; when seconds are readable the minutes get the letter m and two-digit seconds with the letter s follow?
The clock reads 3h56
